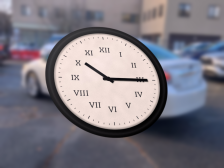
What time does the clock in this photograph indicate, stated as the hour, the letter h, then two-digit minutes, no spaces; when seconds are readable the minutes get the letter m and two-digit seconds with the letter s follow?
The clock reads 10h15
